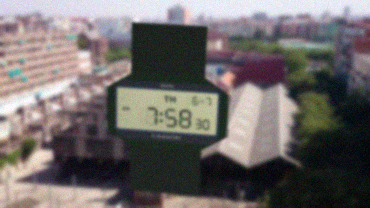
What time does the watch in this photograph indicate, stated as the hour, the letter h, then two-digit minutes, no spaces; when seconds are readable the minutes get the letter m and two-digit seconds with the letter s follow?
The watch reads 7h58
